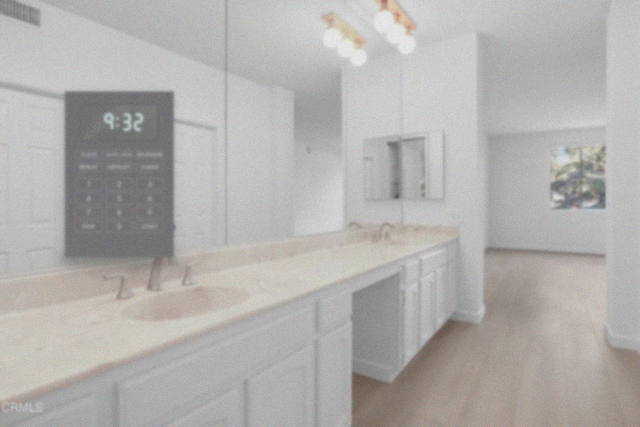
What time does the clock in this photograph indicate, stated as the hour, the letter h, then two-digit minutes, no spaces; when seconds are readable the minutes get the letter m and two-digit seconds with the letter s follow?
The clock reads 9h32
